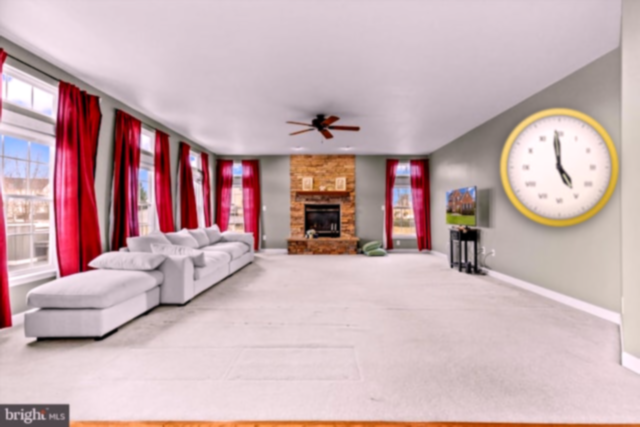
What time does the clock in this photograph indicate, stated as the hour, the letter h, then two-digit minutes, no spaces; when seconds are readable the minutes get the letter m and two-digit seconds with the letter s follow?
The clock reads 4h59
